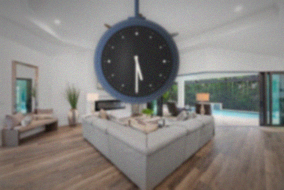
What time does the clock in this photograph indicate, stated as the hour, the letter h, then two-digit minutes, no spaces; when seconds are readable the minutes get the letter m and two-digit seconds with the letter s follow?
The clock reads 5h30
